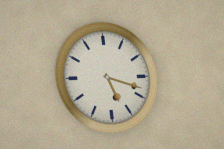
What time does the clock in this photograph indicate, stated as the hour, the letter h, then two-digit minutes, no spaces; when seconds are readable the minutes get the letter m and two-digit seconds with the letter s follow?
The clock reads 5h18
